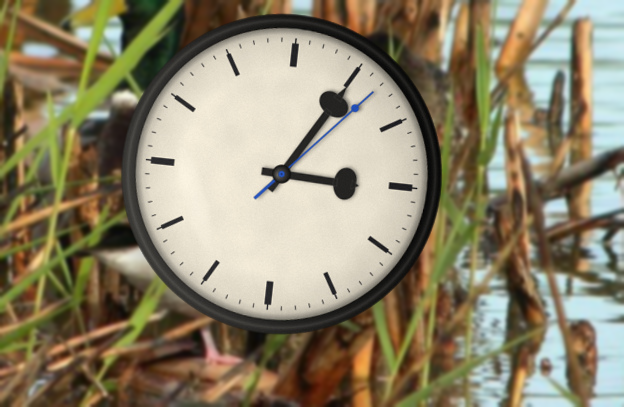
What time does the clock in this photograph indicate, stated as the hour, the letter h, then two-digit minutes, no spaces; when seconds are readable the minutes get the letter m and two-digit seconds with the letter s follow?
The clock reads 3h05m07s
